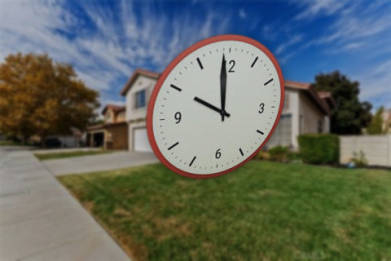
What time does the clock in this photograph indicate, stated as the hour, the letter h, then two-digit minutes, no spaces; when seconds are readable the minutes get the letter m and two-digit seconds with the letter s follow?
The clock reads 9h59
